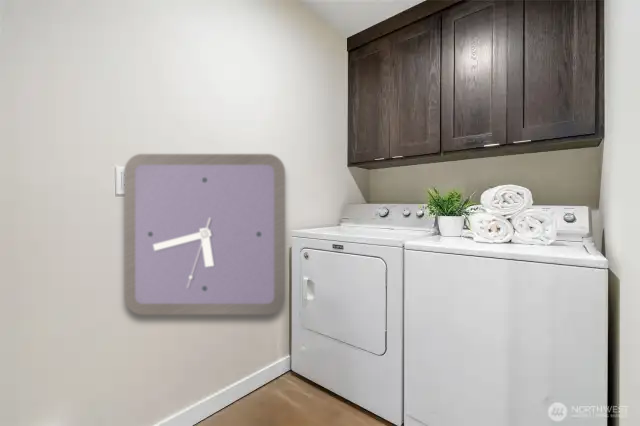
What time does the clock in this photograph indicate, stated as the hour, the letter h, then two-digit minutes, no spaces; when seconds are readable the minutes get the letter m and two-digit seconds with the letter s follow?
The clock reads 5h42m33s
